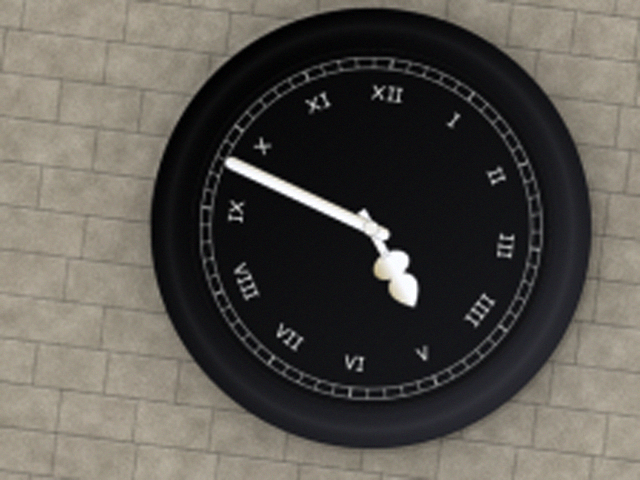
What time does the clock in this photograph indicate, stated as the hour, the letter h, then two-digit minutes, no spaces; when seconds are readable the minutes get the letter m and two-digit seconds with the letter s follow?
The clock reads 4h48
